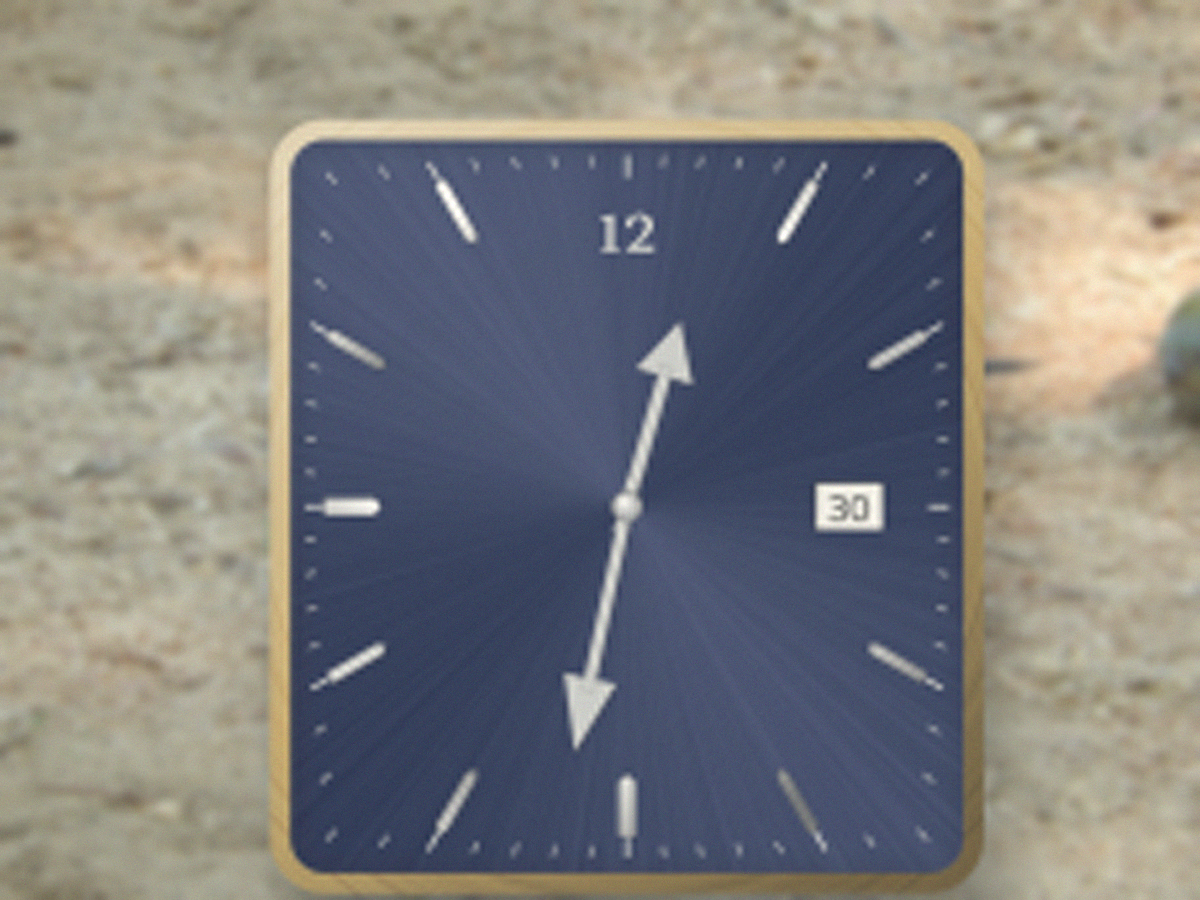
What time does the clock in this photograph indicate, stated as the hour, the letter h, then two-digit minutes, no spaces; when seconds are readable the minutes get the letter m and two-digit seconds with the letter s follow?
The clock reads 12h32
